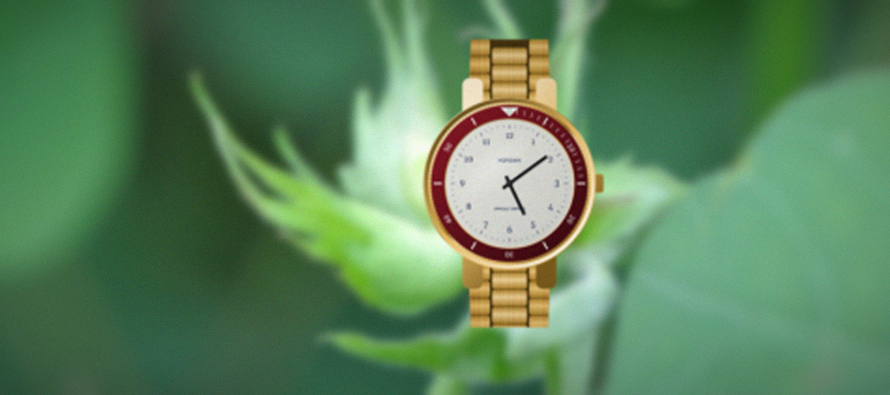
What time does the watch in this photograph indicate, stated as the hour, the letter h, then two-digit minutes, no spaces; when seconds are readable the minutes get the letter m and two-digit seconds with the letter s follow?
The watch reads 5h09
